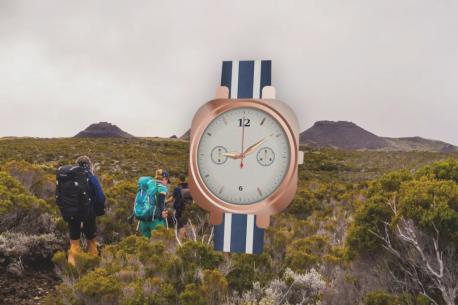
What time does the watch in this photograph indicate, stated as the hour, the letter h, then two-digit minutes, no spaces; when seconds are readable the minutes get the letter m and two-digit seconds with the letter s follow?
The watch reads 9h09
